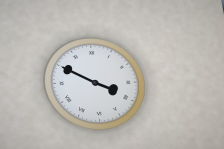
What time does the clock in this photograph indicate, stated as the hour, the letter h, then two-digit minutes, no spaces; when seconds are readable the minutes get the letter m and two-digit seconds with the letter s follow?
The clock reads 3h50
